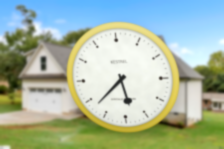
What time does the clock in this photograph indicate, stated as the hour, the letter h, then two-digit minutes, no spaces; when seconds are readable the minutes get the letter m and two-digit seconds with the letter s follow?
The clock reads 5h38
